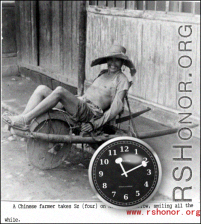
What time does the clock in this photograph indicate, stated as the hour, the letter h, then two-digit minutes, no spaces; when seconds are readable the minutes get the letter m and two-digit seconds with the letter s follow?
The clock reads 11h11
